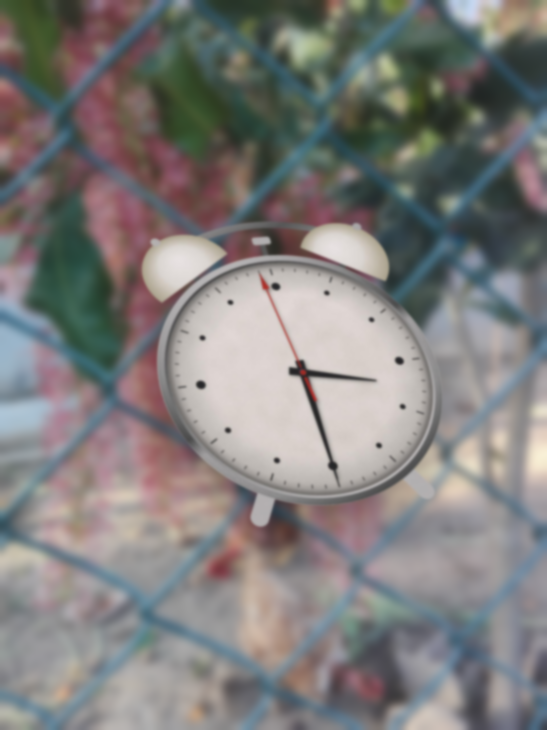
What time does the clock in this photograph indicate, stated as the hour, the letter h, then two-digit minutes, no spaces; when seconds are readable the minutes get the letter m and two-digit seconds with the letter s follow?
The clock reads 3h29m59s
